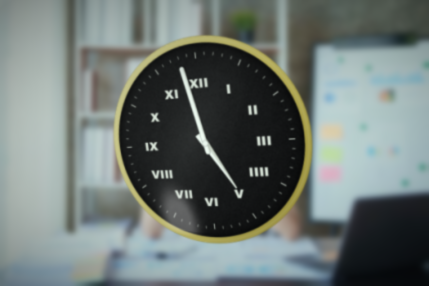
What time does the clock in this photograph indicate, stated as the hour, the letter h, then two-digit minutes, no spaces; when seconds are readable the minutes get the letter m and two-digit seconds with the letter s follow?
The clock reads 4h58
